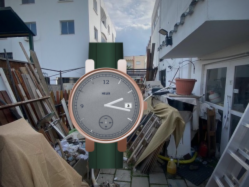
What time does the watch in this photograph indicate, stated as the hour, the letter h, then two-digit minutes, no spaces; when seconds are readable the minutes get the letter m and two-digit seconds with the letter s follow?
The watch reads 2h17
